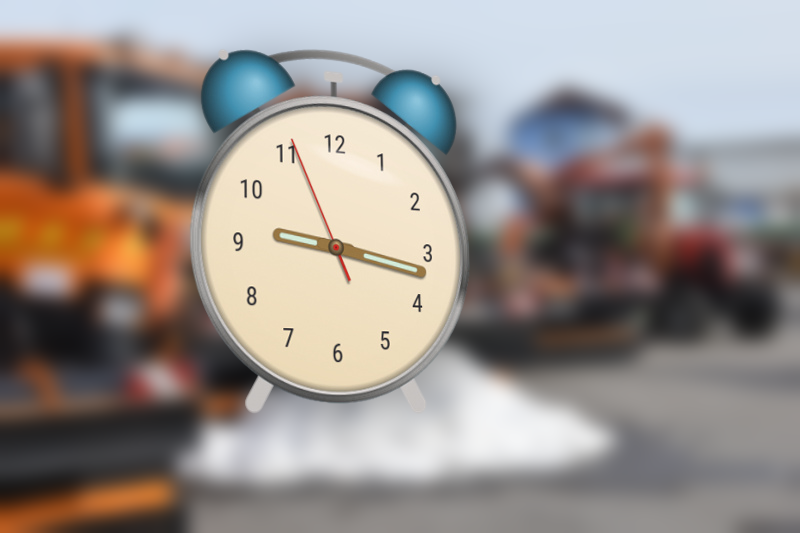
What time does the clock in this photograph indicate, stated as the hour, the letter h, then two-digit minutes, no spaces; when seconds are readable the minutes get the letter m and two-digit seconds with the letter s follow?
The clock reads 9h16m56s
